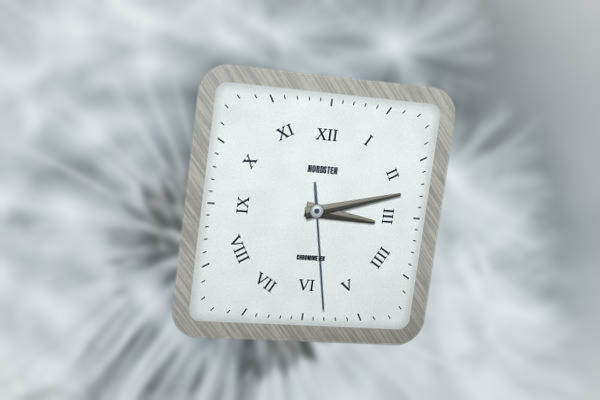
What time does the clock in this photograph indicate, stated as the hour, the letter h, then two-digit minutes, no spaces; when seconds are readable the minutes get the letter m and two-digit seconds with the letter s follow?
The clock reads 3h12m28s
